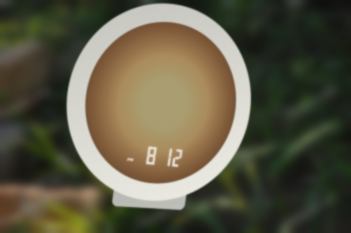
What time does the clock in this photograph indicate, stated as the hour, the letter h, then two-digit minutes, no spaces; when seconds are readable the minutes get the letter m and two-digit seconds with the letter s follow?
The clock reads 8h12
